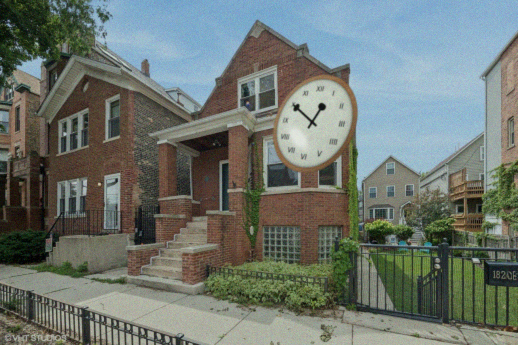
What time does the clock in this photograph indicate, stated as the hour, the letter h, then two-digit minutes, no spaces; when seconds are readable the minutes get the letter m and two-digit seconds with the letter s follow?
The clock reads 12h50
